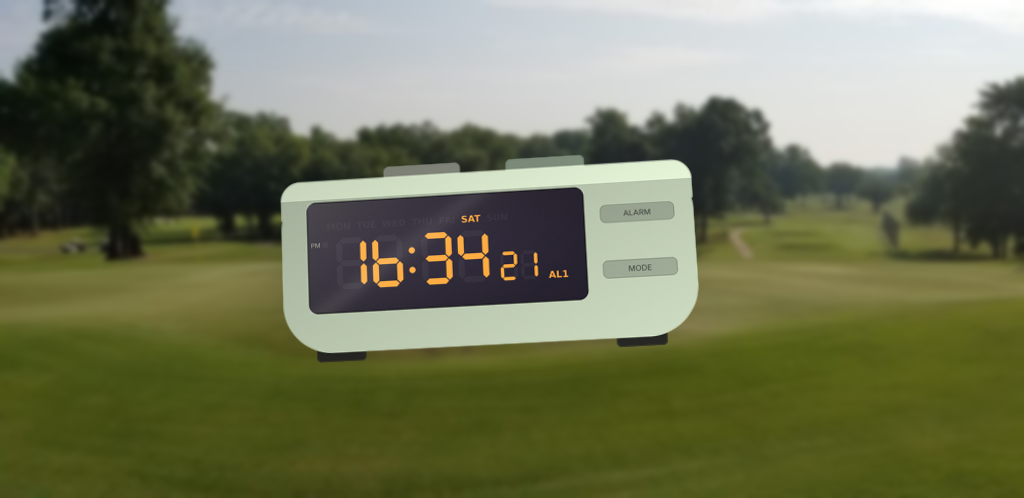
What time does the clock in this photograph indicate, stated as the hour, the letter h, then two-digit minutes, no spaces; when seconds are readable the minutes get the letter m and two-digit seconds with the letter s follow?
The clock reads 16h34m21s
